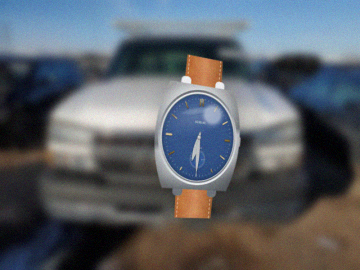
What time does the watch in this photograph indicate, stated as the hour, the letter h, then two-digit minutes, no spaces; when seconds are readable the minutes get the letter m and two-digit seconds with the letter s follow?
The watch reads 6h30
